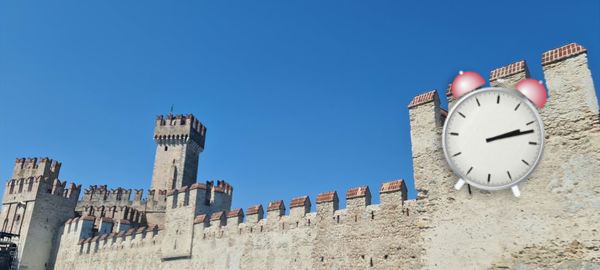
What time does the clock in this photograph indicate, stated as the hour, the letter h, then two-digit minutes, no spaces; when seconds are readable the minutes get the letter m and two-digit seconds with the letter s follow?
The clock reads 2h12
